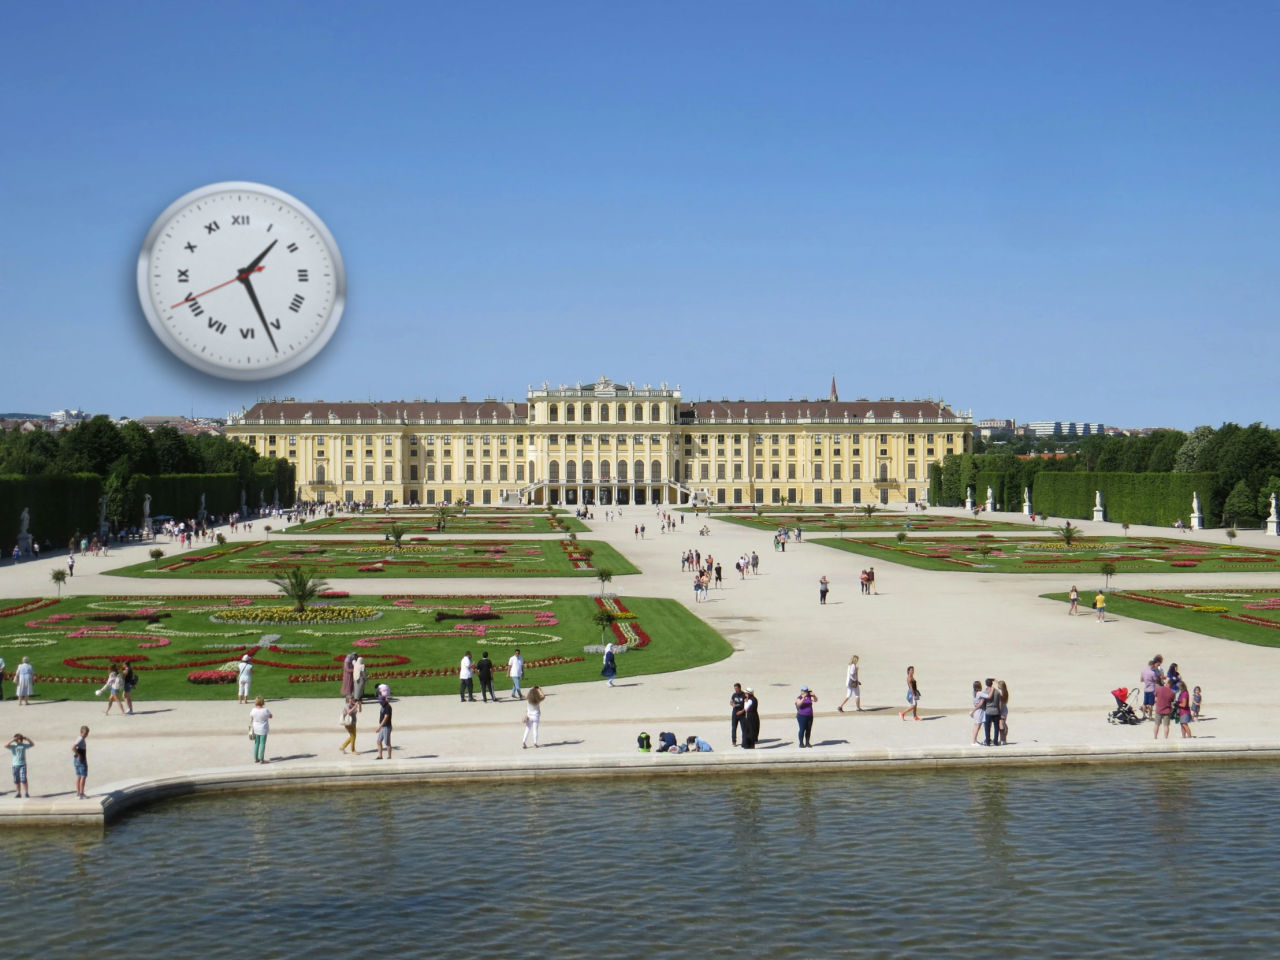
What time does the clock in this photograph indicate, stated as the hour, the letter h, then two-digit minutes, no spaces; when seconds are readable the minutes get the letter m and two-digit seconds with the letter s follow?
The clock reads 1h26m41s
